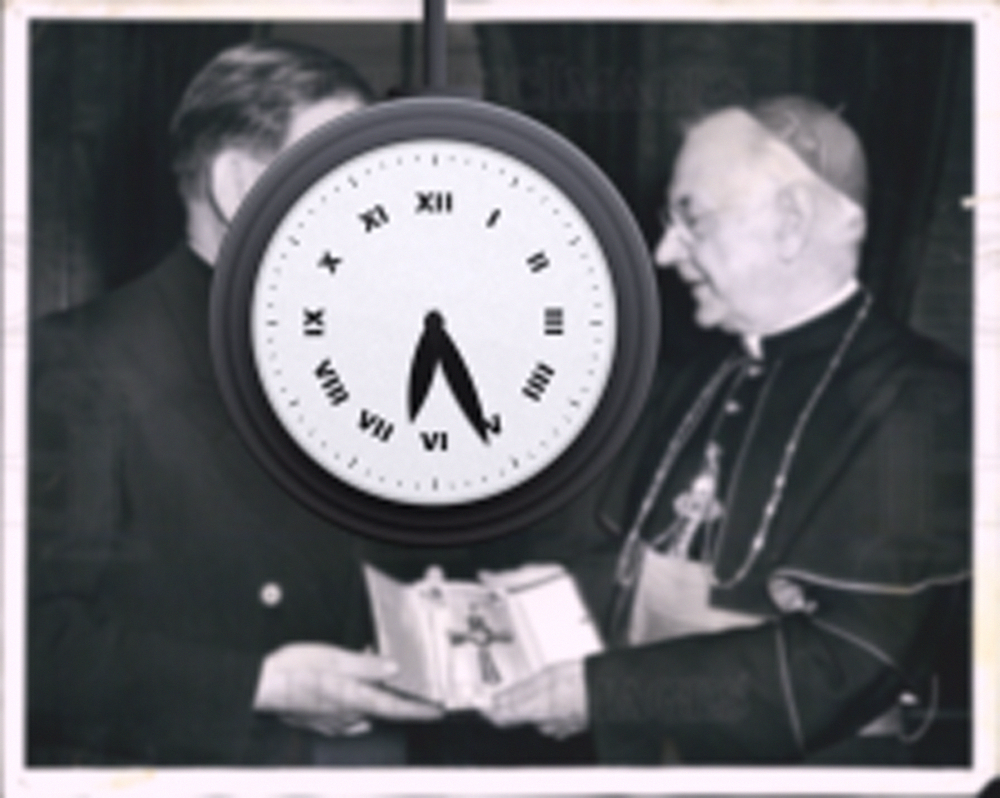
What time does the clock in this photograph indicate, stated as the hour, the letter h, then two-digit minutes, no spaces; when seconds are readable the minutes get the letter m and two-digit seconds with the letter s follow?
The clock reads 6h26
